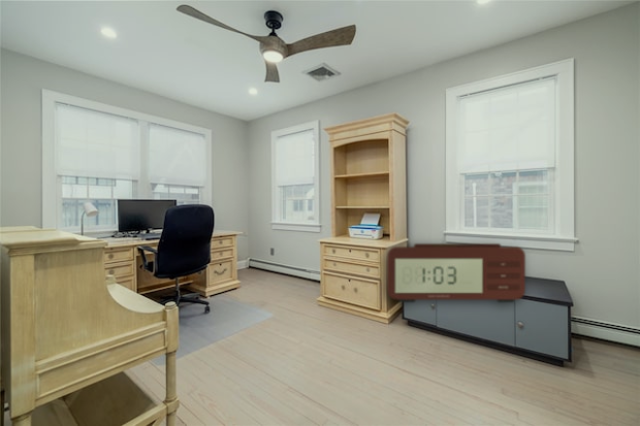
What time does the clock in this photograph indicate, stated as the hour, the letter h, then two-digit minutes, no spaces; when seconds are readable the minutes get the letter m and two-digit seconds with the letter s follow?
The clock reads 1h03
